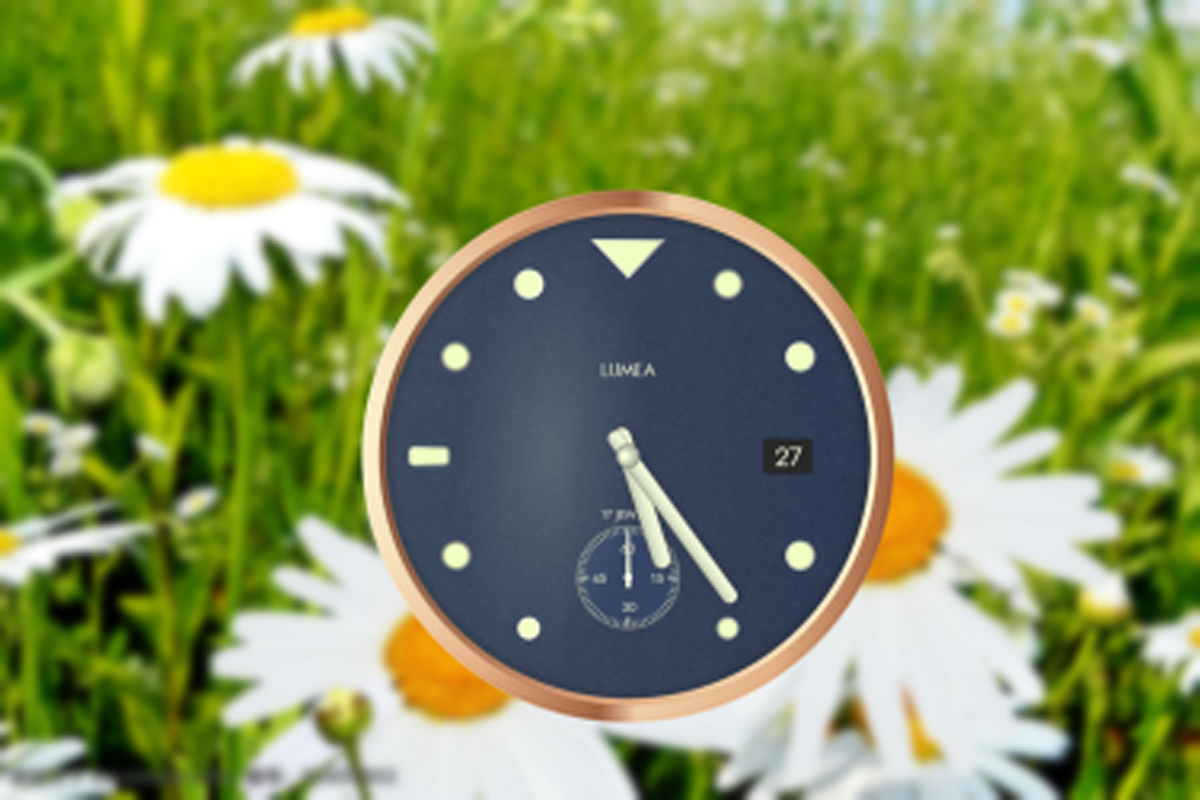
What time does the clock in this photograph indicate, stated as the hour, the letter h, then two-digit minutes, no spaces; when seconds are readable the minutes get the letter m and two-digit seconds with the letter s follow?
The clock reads 5h24
